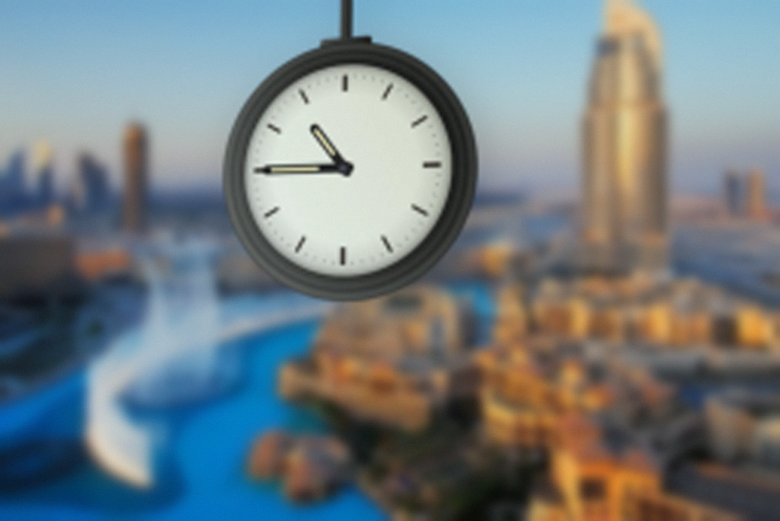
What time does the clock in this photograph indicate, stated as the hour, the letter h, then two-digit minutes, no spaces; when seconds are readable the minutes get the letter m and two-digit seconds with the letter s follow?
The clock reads 10h45
